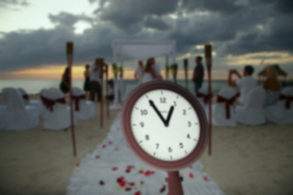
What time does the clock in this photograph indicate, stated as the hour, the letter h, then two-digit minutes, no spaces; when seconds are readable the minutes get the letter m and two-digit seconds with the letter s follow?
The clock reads 12h55
